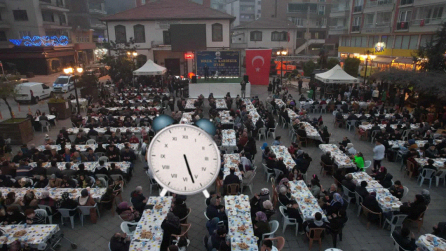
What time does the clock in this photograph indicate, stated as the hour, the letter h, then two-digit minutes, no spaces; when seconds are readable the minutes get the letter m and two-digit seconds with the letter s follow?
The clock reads 5h27
